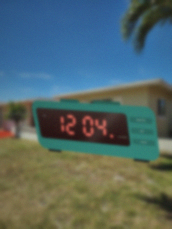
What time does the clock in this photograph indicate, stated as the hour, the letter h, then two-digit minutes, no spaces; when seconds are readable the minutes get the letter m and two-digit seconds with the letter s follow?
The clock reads 12h04
